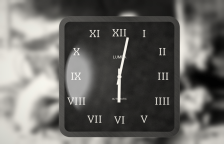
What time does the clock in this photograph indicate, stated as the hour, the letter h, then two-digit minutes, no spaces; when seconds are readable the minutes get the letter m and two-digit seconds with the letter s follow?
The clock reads 6h02
